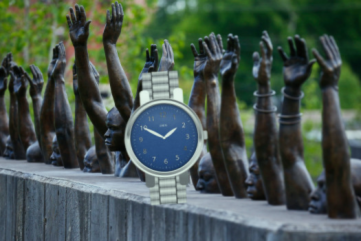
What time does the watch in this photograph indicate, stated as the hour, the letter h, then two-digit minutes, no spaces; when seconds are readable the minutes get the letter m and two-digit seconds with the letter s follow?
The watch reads 1h50
